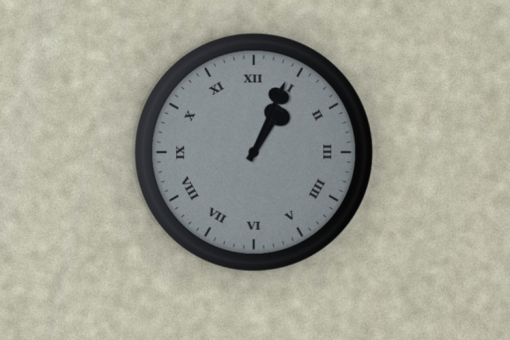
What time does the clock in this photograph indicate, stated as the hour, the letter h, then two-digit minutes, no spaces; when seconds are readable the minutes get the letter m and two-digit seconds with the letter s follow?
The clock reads 1h04
